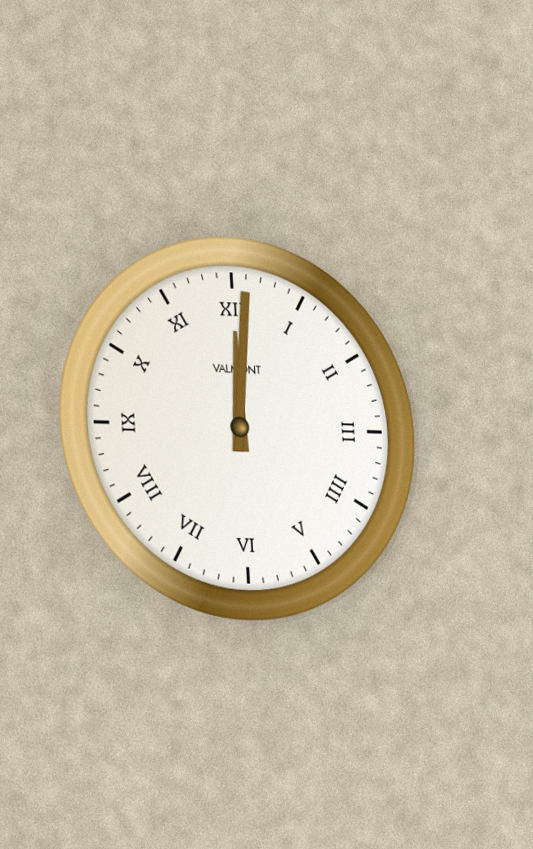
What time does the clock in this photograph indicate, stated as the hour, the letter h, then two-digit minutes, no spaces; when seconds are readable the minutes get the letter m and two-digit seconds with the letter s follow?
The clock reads 12h01
